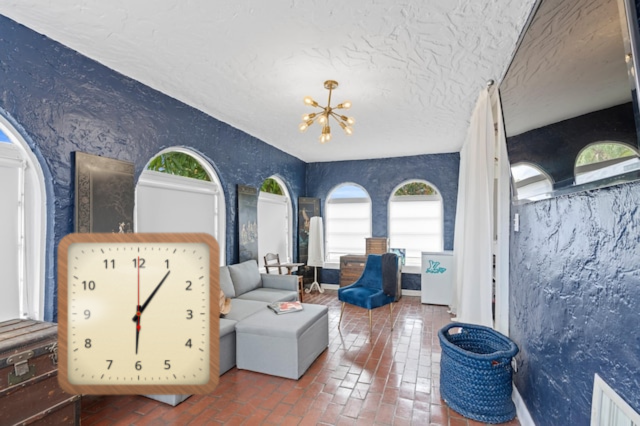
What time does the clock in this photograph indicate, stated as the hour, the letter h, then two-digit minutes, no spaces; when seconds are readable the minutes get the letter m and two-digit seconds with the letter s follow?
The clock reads 6h06m00s
